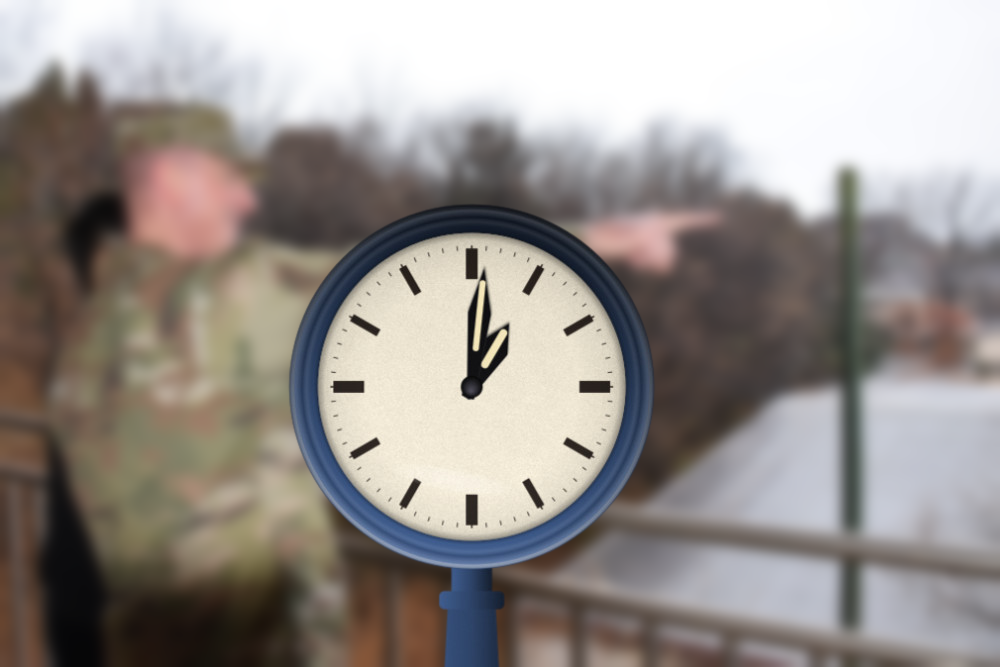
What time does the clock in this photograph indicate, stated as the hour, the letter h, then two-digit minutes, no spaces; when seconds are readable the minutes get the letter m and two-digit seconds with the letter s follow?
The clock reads 1h01
